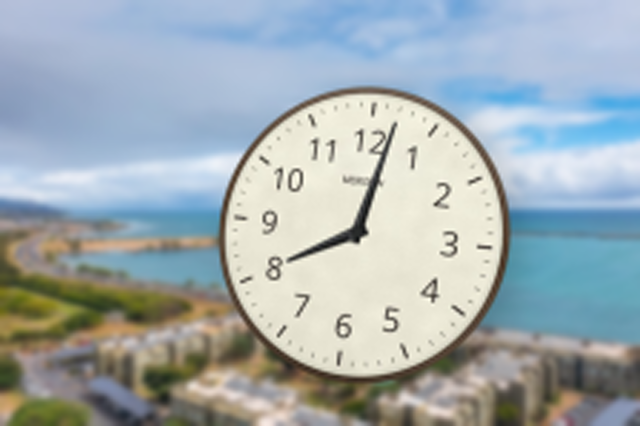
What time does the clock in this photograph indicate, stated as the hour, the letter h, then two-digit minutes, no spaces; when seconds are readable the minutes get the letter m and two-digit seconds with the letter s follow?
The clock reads 8h02
